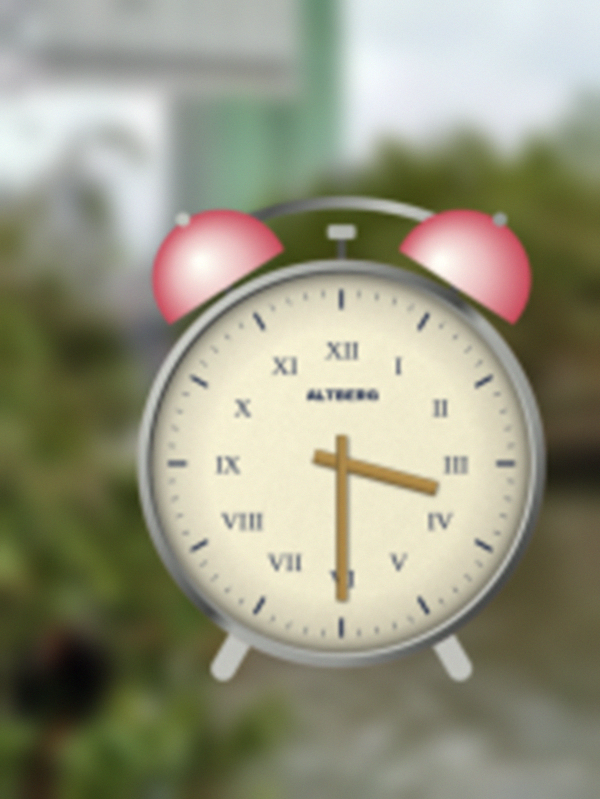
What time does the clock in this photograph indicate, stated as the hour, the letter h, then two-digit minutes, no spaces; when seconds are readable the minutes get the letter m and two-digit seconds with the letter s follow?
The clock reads 3h30
